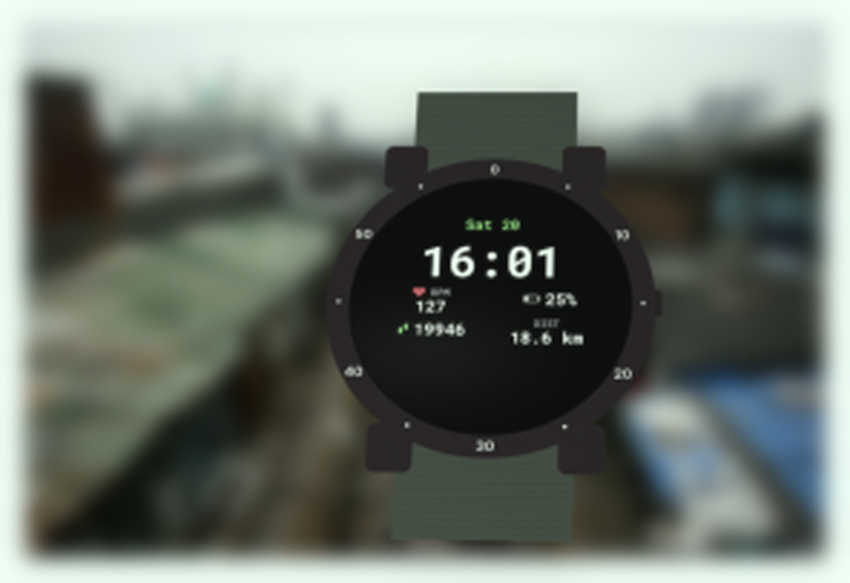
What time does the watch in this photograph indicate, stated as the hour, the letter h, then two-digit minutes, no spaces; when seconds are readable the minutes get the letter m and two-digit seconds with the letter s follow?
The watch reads 16h01
